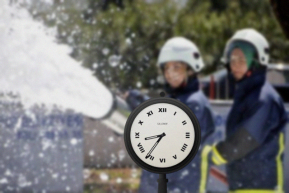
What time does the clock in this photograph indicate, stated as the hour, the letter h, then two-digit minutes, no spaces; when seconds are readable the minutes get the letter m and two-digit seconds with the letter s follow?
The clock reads 8h36
